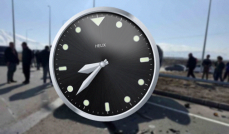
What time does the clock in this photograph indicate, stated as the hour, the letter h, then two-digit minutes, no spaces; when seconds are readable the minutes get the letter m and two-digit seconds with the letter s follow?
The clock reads 8h38
